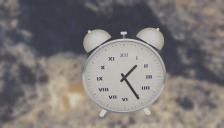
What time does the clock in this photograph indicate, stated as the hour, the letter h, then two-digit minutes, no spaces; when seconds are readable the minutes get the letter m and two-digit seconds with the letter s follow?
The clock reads 1h25
